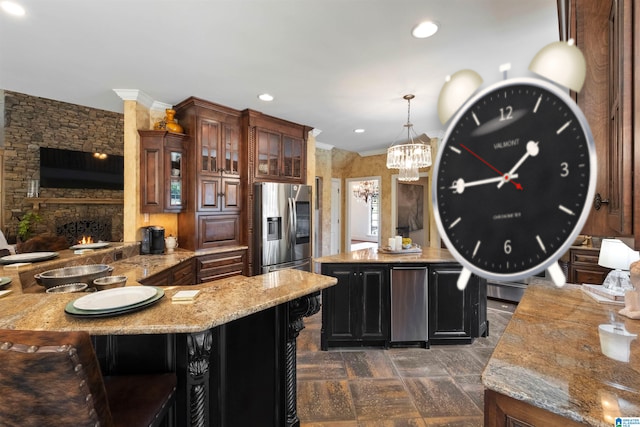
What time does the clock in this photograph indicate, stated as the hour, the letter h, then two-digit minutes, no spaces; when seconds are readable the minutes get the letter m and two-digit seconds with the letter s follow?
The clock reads 1h44m51s
